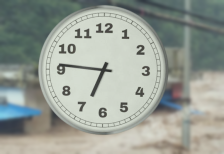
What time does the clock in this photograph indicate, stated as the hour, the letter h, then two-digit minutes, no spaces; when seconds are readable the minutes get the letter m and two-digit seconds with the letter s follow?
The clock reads 6h46
